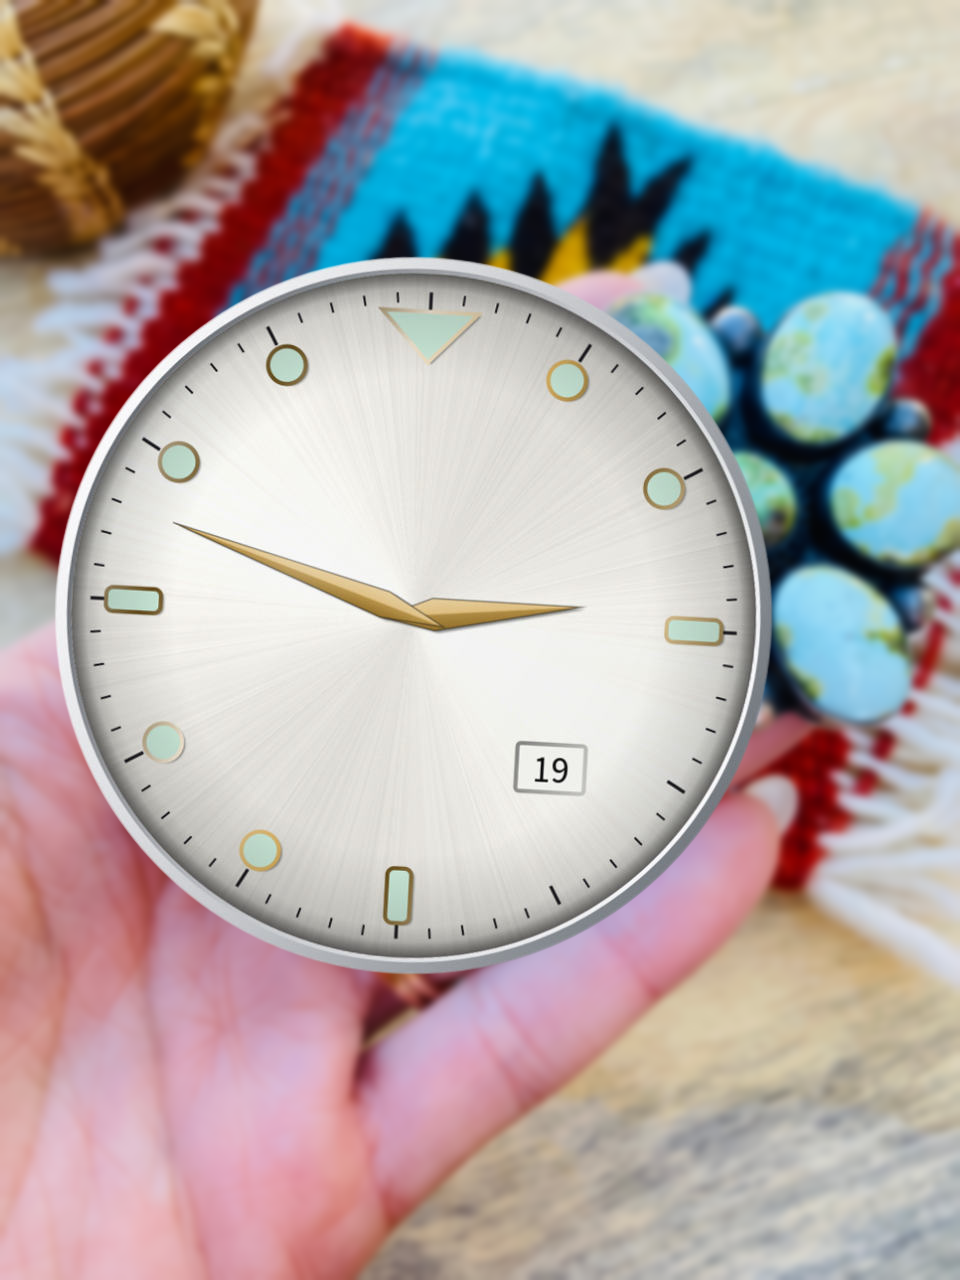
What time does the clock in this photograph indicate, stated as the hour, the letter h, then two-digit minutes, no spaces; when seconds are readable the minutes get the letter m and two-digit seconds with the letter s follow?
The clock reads 2h48
